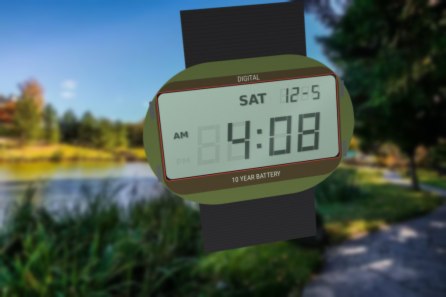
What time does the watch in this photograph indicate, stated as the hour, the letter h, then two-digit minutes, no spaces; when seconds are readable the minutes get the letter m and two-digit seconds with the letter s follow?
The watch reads 4h08
